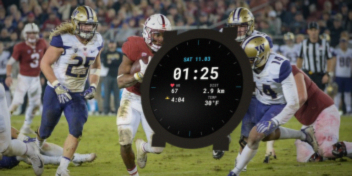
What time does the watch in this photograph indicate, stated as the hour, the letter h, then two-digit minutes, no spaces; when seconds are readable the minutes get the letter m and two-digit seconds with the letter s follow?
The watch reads 1h25
